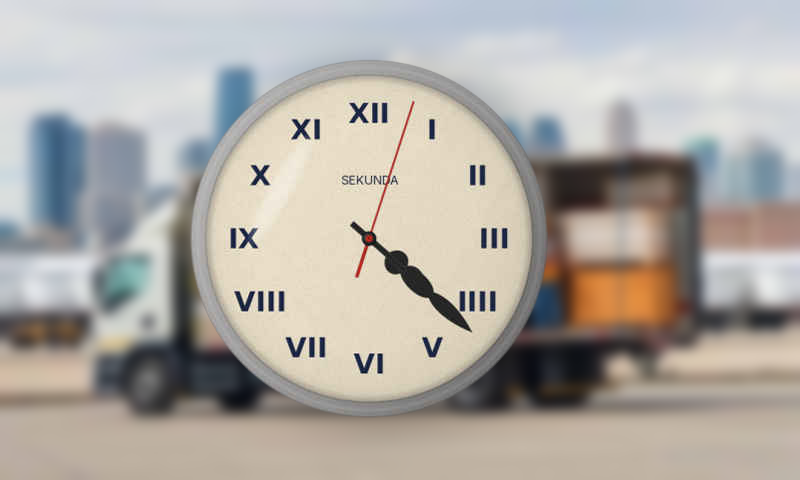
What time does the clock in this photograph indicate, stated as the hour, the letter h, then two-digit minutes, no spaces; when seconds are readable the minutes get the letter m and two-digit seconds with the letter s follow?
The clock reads 4h22m03s
